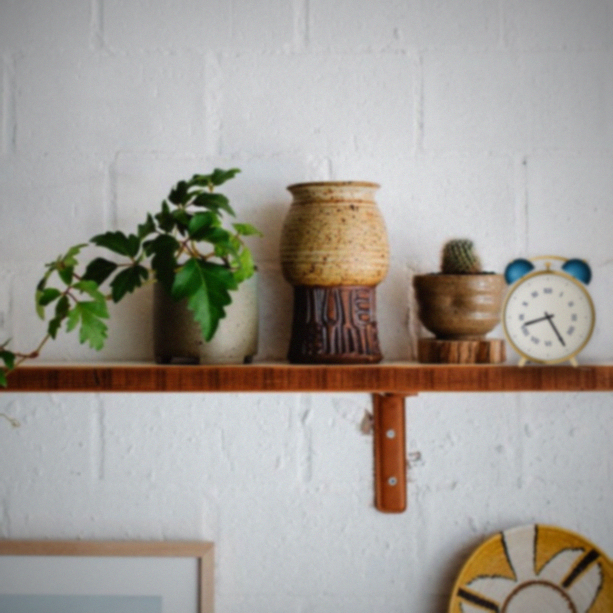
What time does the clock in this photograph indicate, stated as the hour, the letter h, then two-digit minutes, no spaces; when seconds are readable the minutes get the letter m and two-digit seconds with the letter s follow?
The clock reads 8h25
